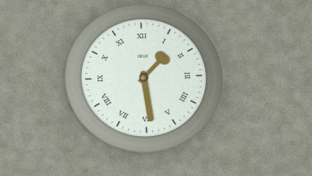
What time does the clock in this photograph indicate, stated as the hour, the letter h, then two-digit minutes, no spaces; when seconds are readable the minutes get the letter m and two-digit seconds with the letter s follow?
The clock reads 1h29
